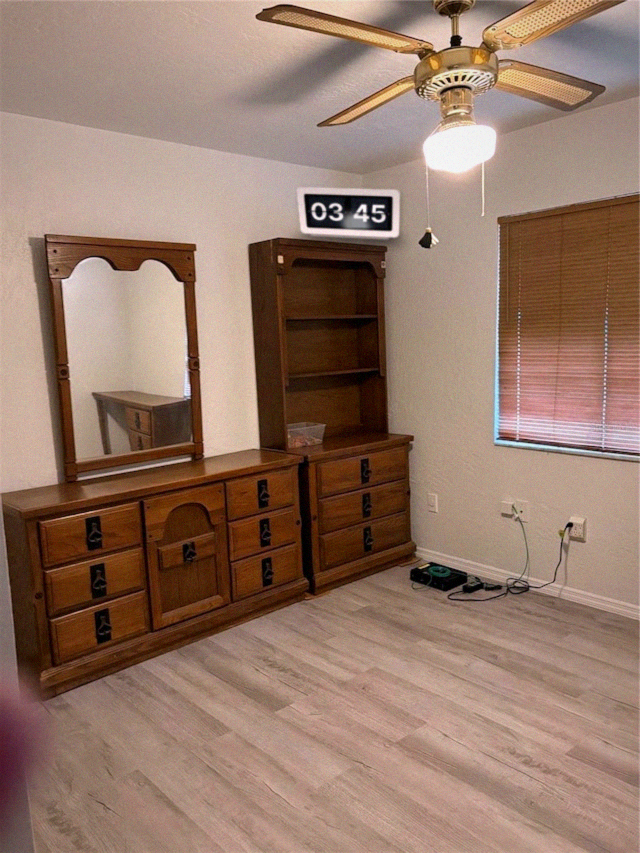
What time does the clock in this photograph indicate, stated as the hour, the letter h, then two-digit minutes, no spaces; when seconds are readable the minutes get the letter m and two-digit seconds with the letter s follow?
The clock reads 3h45
